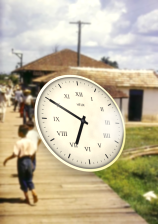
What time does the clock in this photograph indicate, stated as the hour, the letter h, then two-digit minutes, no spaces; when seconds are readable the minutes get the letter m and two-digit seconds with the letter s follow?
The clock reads 6h50
